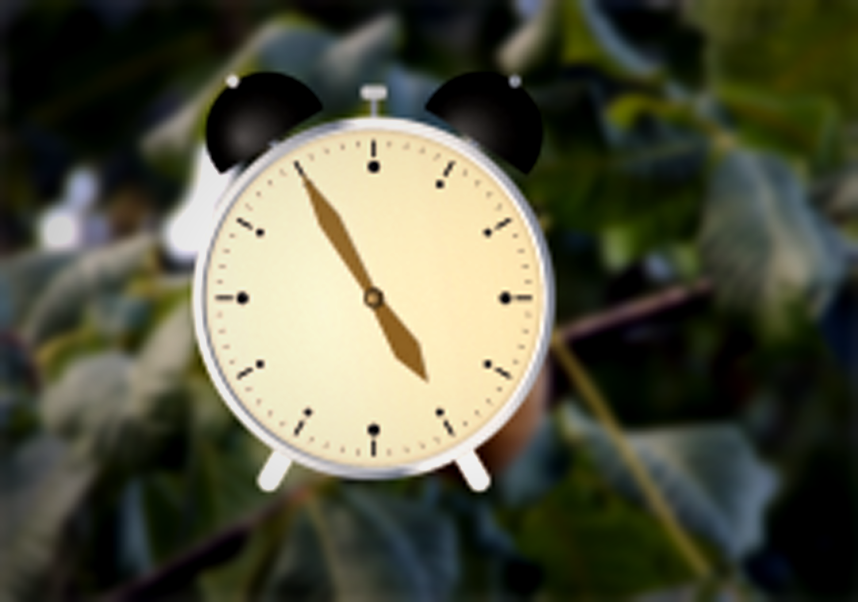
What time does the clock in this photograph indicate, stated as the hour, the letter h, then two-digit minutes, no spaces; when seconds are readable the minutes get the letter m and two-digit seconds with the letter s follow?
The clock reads 4h55
